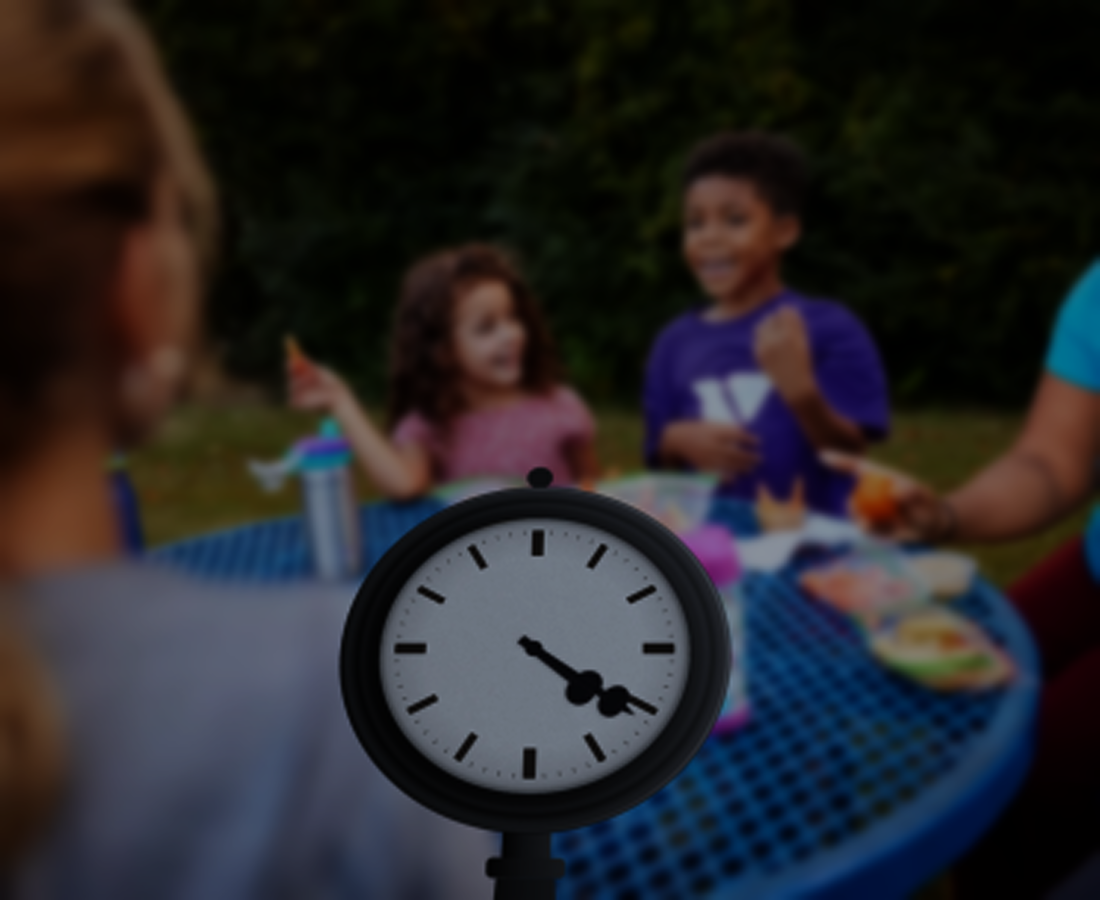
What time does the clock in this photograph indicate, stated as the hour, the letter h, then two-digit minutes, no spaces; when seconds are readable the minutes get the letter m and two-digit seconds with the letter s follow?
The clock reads 4h21
